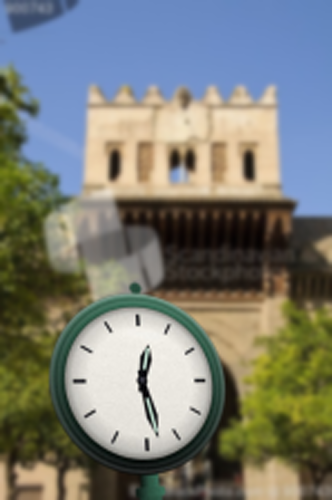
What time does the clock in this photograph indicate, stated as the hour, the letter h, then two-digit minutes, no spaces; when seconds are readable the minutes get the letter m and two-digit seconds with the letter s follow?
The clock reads 12h28
